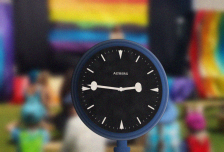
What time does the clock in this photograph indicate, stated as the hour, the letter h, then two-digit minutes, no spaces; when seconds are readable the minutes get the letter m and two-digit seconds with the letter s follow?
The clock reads 2h46
